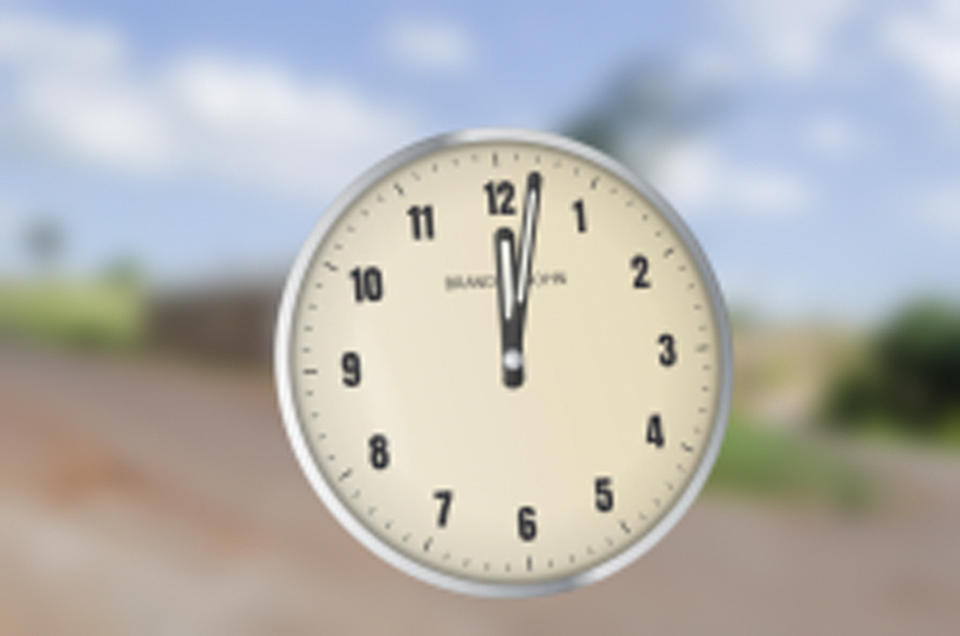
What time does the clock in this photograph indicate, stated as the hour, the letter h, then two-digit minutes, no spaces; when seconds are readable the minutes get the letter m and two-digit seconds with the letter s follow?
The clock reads 12h02
